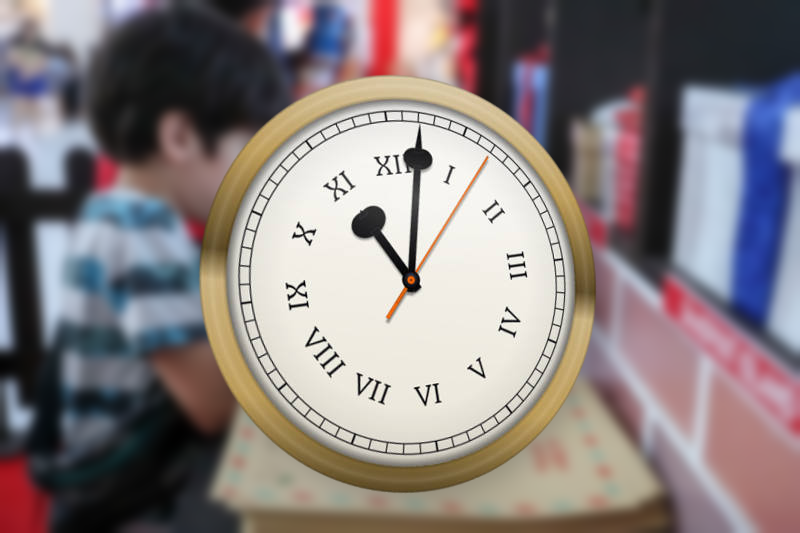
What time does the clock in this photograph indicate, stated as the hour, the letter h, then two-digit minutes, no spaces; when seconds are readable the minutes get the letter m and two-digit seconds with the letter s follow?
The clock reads 11h02m07s
